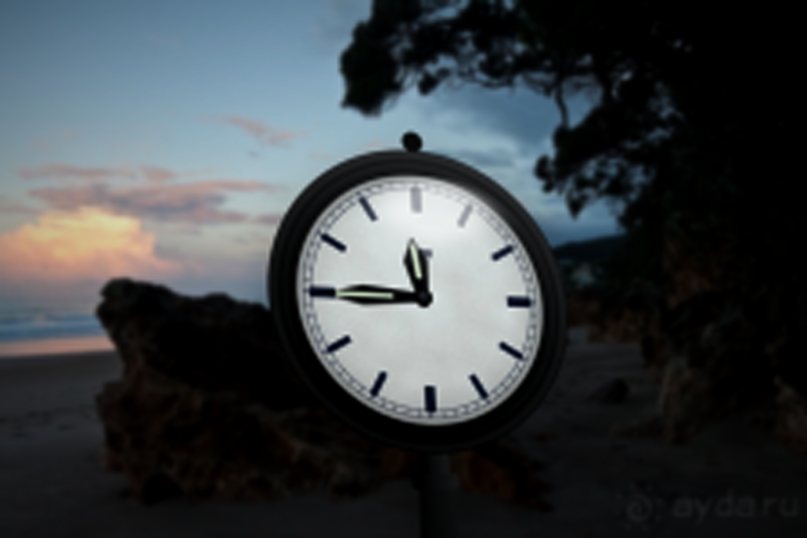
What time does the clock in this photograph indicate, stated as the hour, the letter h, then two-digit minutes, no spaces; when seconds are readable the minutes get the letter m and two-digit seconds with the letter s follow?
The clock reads 11h45
